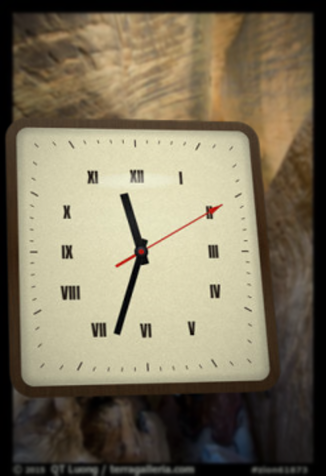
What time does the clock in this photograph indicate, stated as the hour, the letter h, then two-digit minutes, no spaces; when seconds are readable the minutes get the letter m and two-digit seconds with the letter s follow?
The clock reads 11h33m10s
